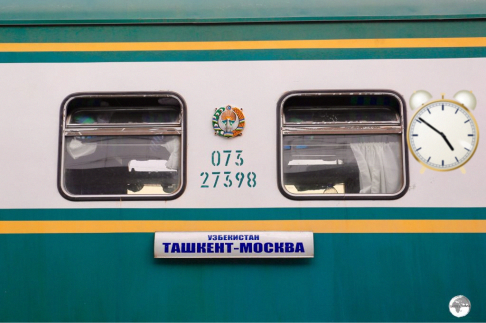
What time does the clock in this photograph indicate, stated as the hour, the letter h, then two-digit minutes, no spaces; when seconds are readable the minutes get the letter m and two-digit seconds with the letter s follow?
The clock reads 4h51
